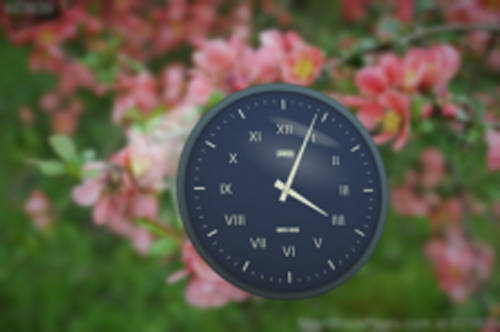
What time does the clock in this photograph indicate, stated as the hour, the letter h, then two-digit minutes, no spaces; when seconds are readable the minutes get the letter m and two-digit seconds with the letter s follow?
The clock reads 4h04
